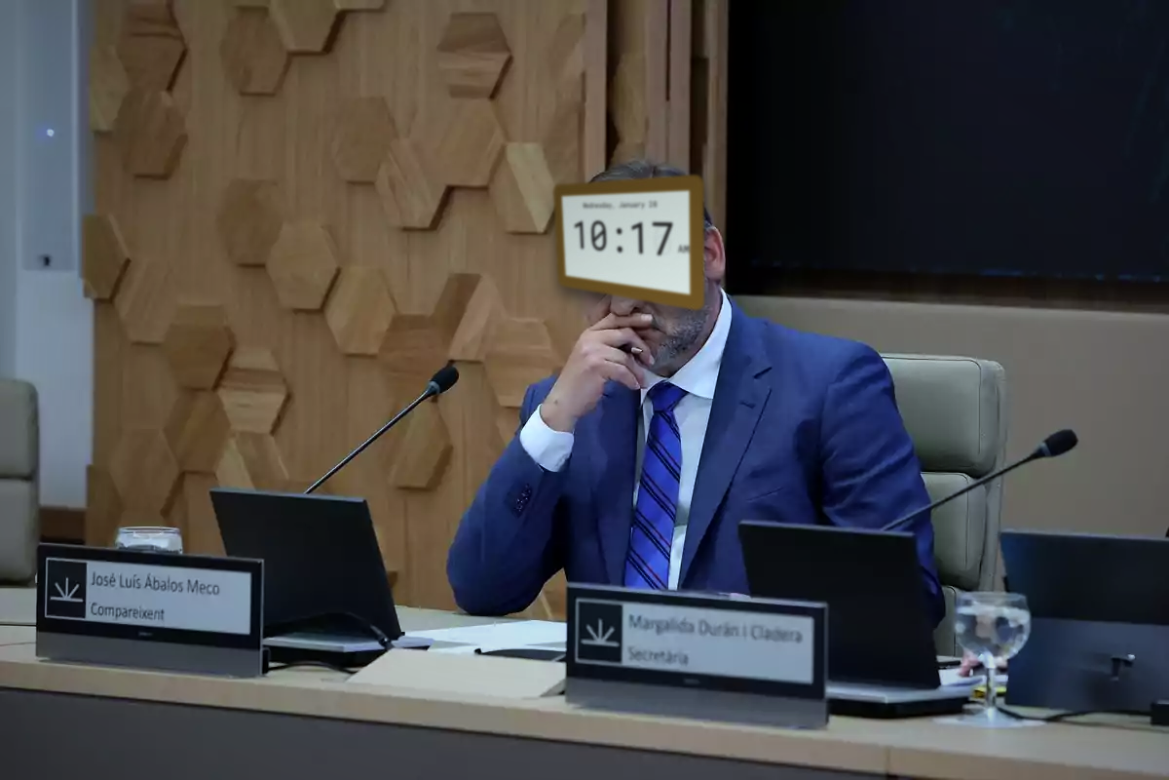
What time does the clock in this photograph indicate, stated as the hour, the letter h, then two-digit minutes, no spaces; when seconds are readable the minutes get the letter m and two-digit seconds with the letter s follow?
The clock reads 10h17
